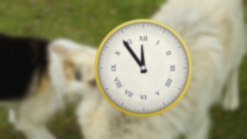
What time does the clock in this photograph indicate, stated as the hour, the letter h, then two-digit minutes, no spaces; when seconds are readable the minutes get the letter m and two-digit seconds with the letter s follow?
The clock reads 11h54
